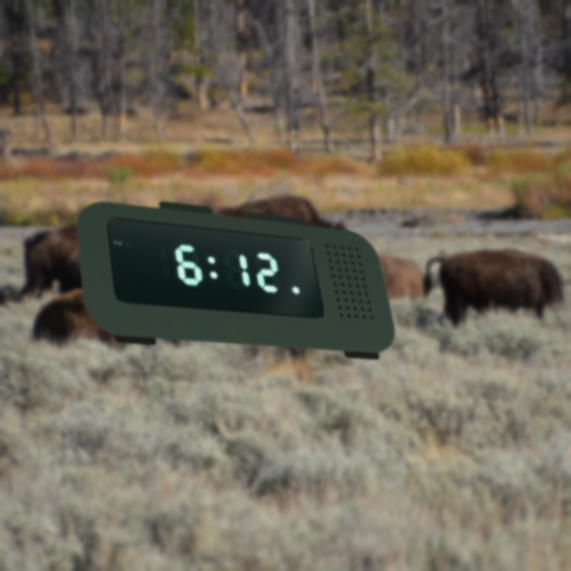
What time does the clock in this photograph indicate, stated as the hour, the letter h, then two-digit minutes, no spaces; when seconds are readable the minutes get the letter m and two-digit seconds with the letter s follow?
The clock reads 6h12
